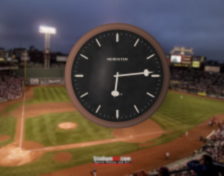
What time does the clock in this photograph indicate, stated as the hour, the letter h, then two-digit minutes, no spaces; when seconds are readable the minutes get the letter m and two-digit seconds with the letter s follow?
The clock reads 6h14
